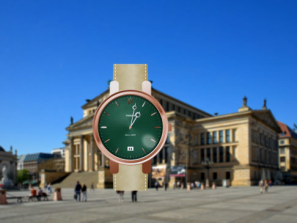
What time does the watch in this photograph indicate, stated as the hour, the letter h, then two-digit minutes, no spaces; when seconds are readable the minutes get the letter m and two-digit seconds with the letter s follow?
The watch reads 1h02
